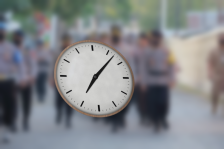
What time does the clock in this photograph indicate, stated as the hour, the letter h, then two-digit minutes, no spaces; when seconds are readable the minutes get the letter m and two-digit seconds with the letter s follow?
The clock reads 7h07
